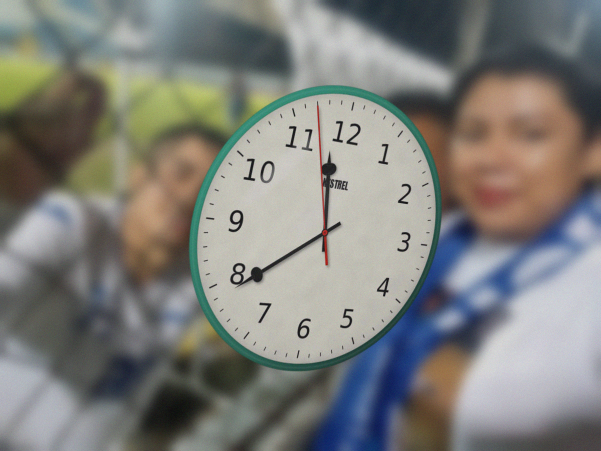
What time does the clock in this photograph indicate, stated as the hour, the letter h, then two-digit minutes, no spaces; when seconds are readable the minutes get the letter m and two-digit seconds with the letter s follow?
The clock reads 11h38m57s
